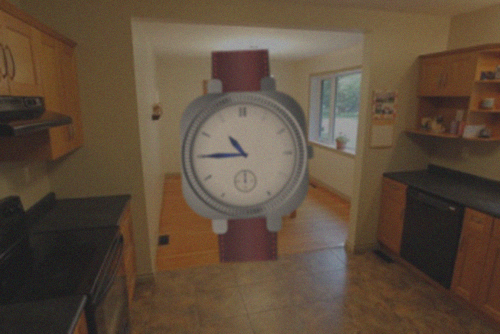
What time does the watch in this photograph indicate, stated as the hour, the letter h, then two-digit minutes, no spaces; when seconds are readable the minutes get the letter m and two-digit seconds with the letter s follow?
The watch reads 10h45
